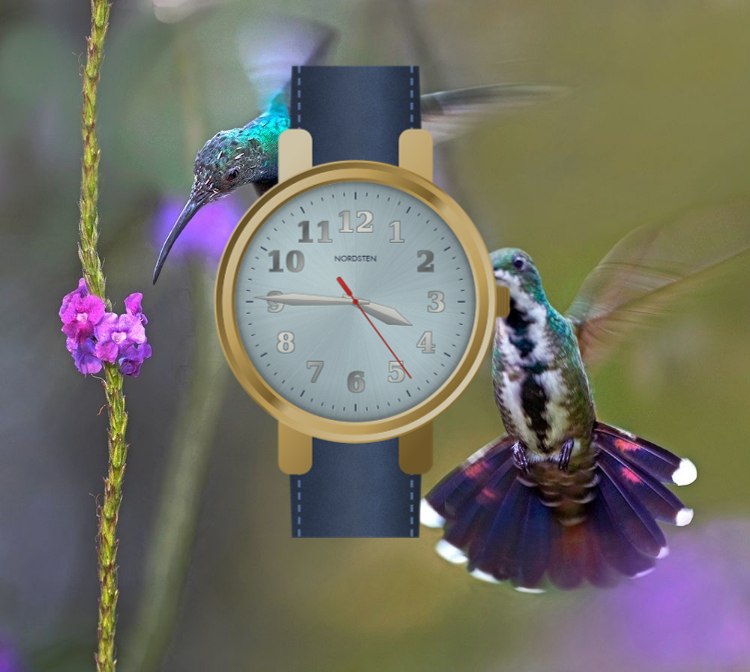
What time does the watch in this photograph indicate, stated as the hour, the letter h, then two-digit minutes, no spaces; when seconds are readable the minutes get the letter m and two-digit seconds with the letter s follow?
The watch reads 3h45m24s
